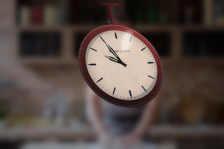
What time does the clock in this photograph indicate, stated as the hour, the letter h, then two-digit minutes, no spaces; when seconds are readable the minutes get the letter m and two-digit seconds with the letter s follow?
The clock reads 9h55
